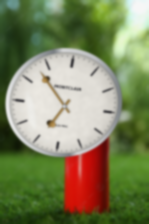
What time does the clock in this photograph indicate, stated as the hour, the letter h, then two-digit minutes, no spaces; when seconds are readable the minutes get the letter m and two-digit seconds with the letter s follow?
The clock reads 6h53
